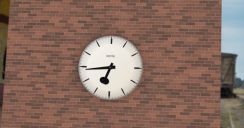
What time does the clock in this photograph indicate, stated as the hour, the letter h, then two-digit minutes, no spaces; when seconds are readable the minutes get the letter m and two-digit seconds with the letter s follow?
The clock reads 6h44
